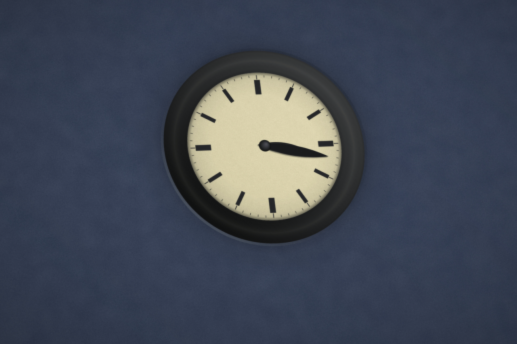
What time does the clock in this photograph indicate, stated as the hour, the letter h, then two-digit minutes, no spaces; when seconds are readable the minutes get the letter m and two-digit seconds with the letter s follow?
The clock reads 3h17
